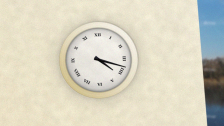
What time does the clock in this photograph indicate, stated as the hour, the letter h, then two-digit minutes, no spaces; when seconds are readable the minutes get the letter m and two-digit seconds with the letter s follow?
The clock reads 4h18
